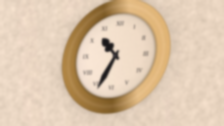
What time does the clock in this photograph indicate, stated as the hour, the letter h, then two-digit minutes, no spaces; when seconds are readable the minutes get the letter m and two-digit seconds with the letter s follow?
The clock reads 10h34
